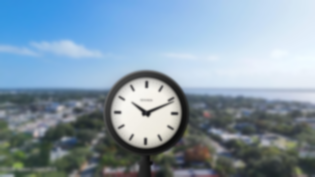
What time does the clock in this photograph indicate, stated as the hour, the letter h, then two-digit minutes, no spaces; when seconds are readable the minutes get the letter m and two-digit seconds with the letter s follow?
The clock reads 10h11
